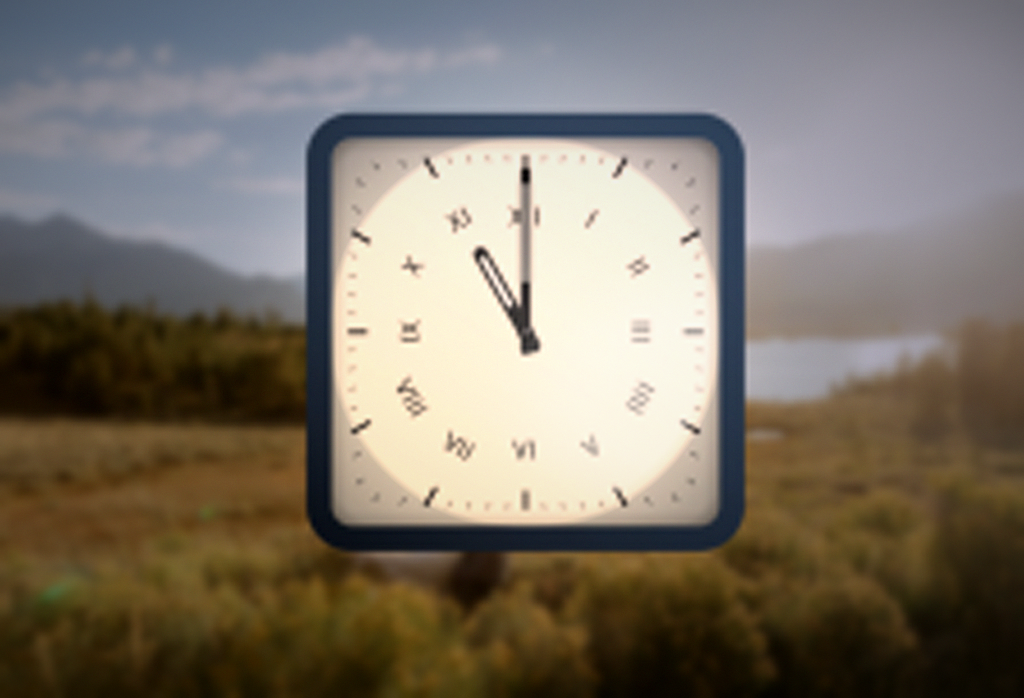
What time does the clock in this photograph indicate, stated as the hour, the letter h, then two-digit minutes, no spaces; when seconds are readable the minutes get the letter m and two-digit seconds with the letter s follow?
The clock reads 11h00
